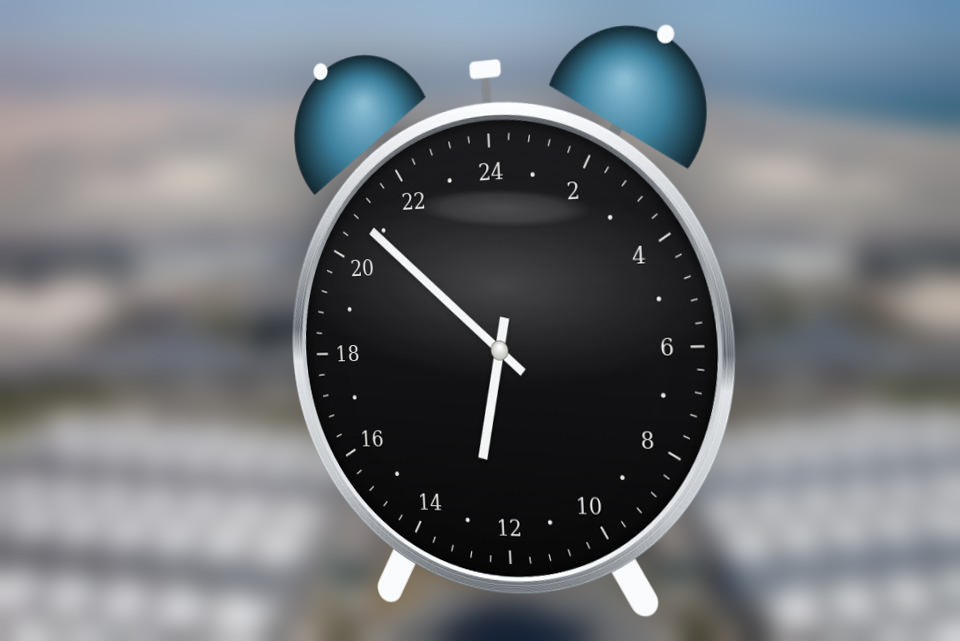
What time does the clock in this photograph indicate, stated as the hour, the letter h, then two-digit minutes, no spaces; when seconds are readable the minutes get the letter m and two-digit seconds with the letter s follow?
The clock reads 12h52
